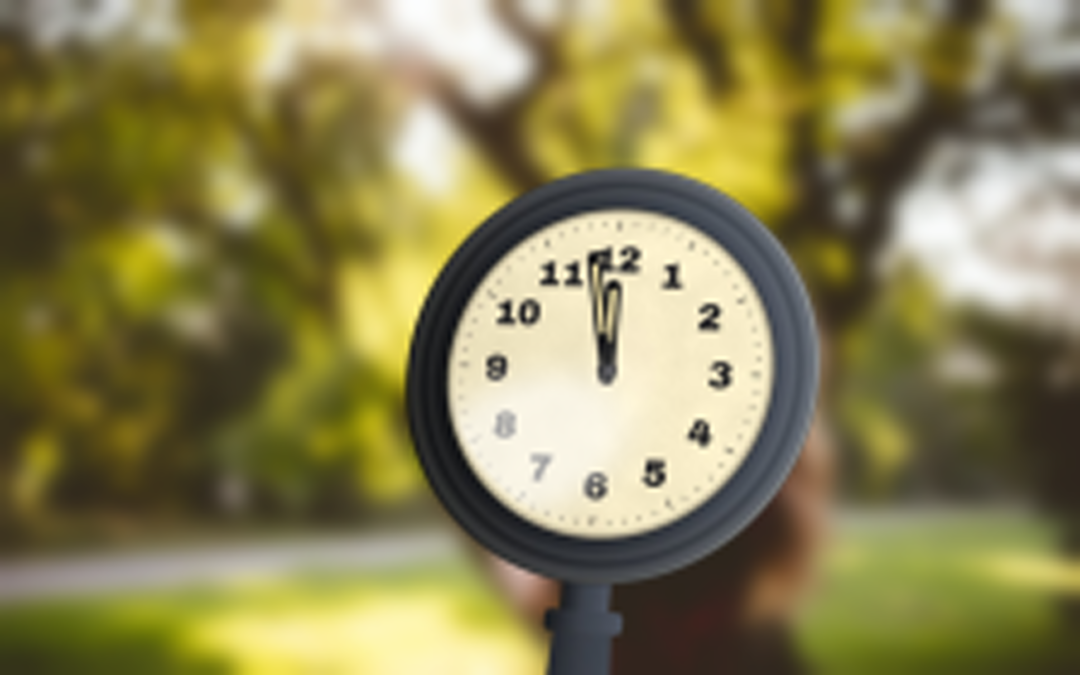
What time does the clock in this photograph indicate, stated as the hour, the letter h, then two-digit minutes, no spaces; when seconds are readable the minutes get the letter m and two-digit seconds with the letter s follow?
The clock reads 11h58
